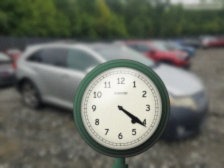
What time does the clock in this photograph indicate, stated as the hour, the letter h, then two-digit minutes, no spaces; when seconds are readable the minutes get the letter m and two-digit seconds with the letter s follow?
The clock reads 4h21
